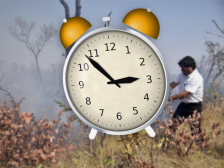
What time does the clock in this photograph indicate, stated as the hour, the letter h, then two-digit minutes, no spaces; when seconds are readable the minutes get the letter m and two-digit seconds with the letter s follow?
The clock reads 2h53
